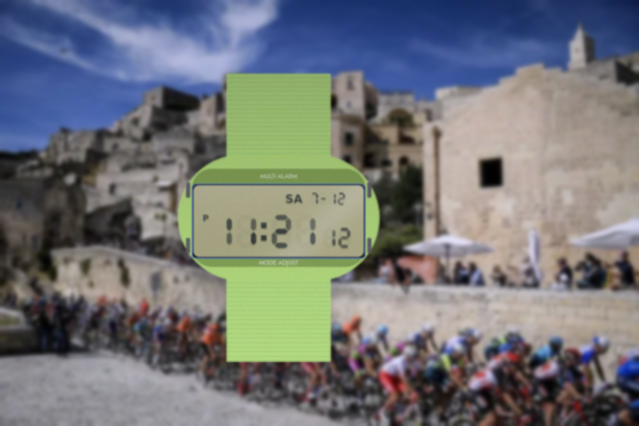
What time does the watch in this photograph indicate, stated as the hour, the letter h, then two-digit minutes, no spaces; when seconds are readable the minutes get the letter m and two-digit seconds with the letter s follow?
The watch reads 11h21m12s
